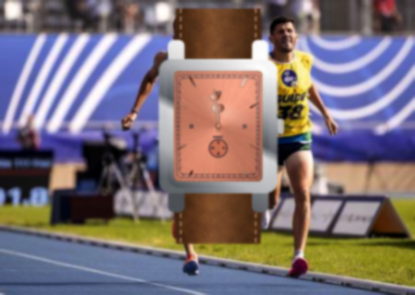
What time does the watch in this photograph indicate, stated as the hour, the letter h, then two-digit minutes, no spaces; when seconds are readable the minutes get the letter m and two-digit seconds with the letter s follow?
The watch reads 11h59
